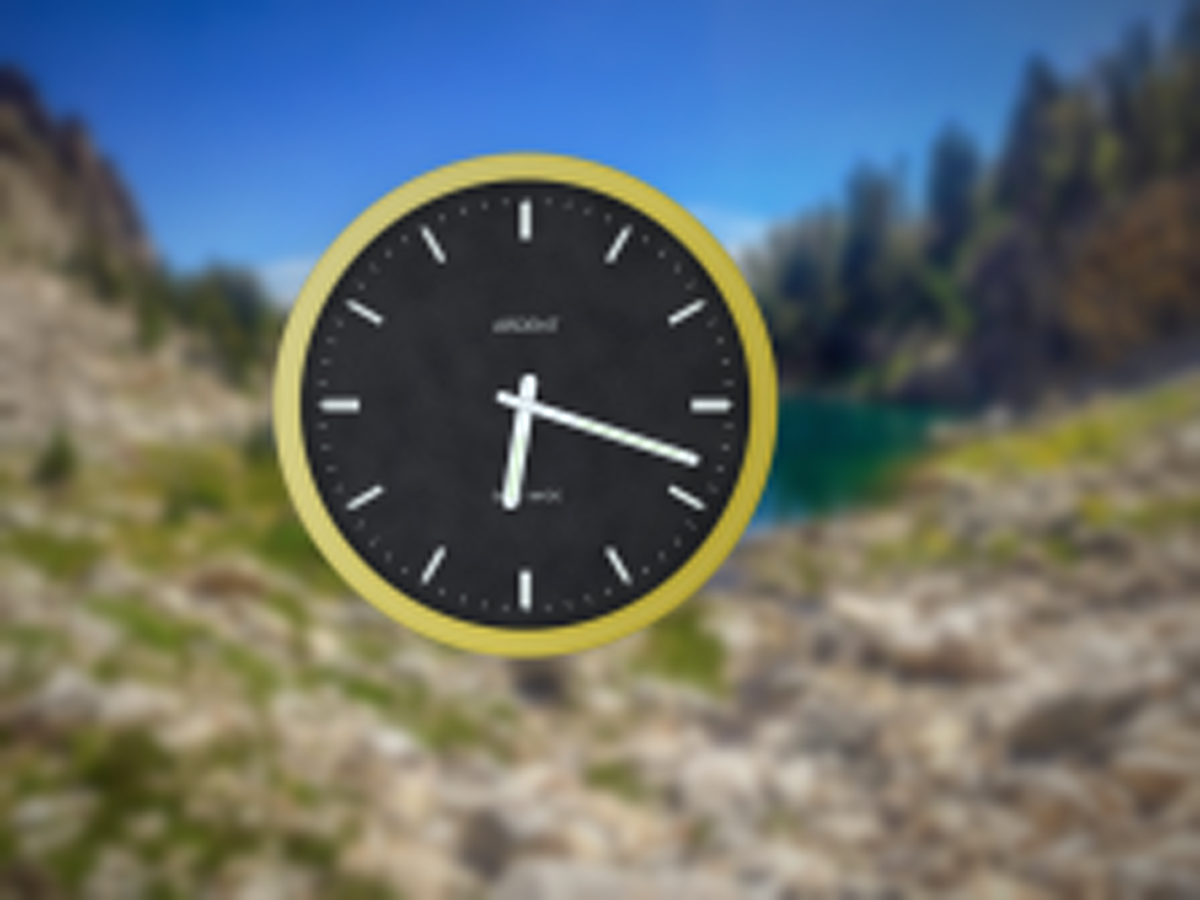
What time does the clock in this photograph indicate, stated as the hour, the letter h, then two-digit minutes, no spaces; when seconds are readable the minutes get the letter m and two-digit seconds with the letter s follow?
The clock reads 6h18
